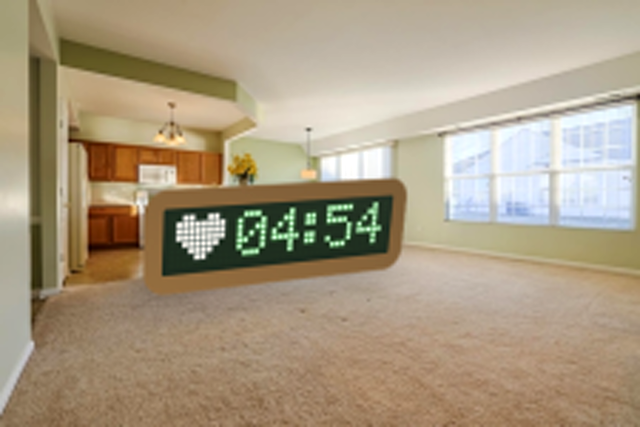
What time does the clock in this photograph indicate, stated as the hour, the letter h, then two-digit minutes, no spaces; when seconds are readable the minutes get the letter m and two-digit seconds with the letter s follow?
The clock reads 4h54
